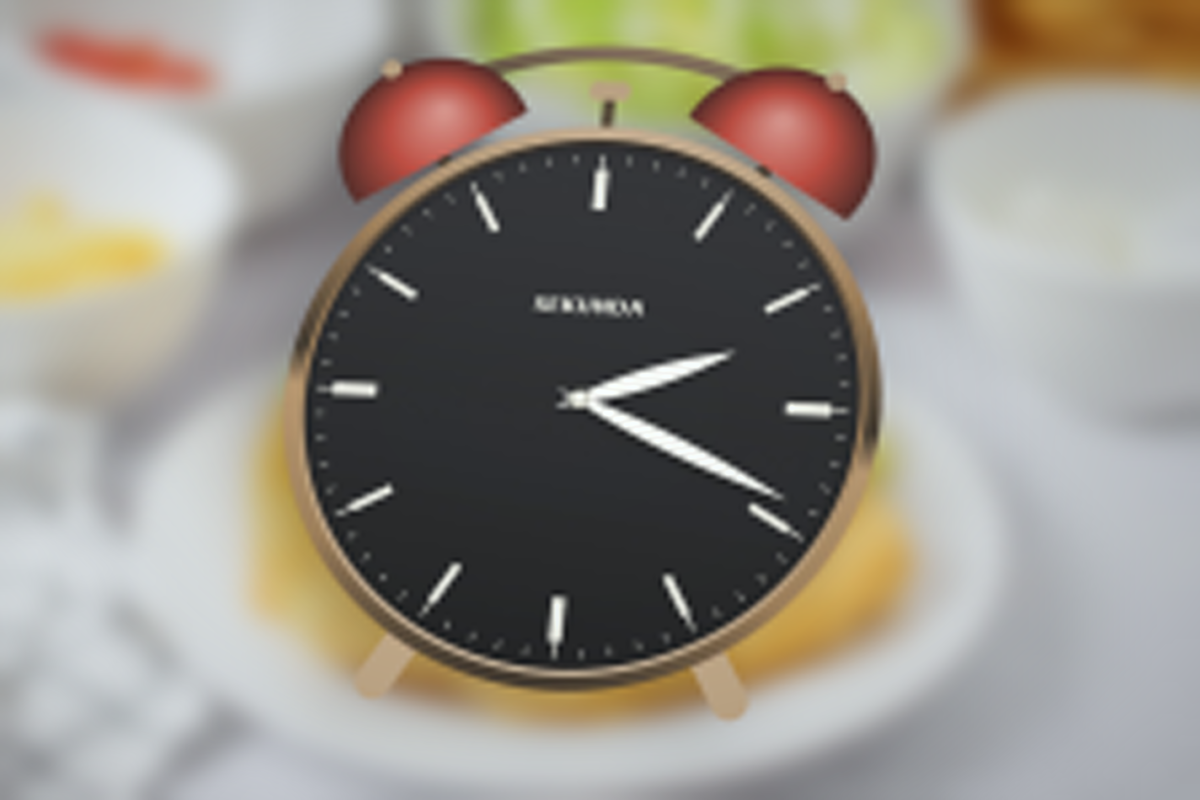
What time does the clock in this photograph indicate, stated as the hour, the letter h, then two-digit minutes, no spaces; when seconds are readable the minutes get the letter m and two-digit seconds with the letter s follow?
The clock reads 2h19
